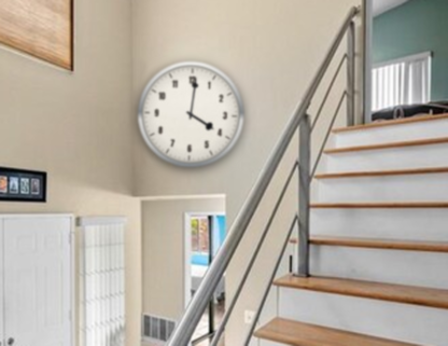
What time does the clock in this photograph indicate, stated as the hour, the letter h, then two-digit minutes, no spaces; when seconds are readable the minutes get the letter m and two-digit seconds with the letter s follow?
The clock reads 4h01
